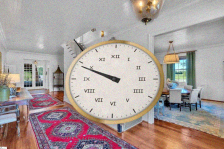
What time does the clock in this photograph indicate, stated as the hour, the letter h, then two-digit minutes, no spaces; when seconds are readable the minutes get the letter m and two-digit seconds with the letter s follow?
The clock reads 9h49
